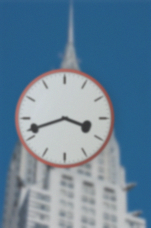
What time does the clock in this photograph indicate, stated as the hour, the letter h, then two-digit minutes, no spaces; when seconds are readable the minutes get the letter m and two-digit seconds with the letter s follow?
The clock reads 3h42
